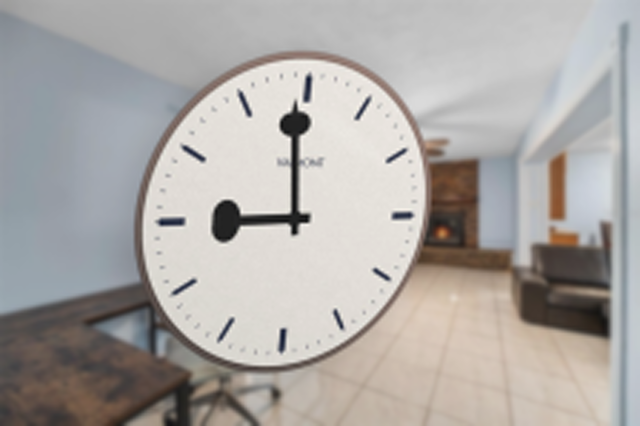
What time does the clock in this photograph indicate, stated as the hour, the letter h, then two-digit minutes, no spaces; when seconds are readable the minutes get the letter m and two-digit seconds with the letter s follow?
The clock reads 8h59
